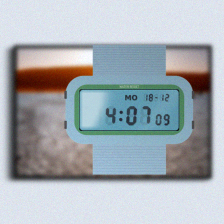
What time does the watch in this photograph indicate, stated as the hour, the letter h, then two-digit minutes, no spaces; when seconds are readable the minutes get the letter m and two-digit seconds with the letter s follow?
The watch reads 4h07m09s
